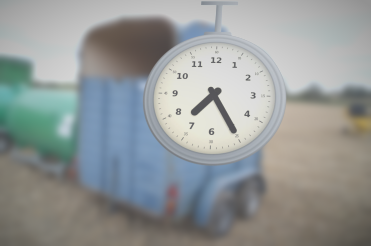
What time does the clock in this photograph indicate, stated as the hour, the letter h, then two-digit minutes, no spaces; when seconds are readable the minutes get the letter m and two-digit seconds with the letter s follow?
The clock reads 7h25
